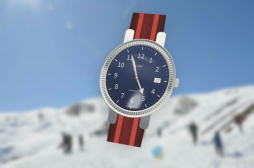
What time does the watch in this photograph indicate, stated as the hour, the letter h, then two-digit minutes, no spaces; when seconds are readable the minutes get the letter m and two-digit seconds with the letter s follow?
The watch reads 4h56
